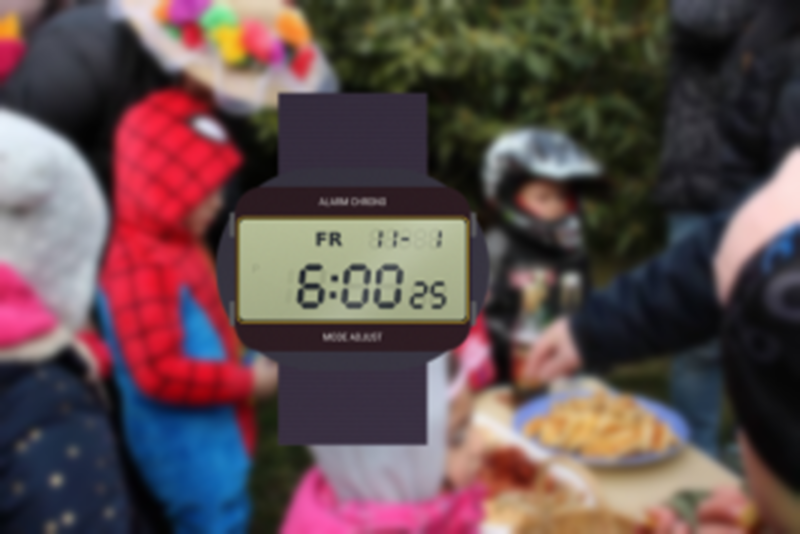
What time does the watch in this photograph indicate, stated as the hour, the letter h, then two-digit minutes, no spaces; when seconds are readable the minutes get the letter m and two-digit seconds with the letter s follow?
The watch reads 6h00m25s
